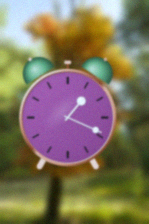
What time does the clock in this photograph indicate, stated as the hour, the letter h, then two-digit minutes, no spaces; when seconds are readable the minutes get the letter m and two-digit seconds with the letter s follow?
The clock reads 1h19
